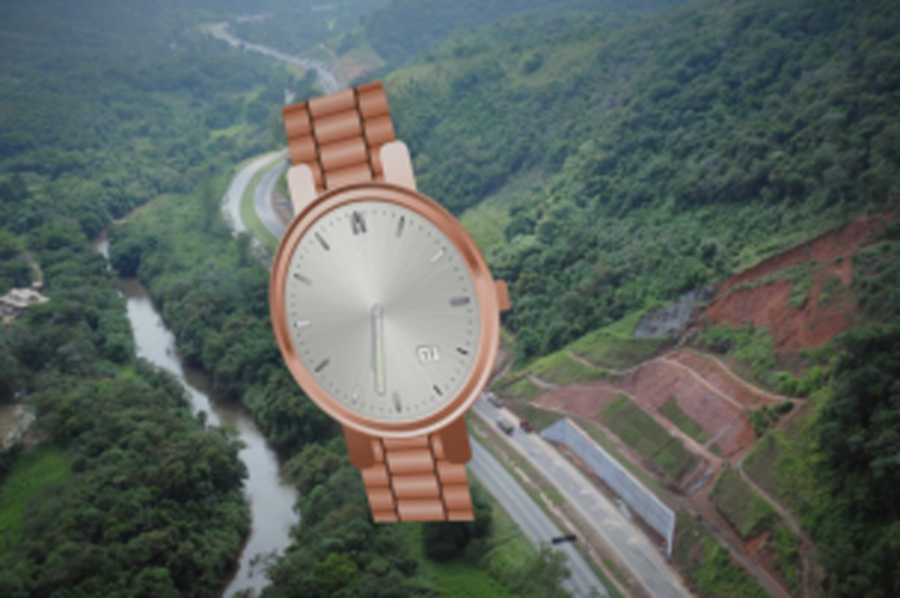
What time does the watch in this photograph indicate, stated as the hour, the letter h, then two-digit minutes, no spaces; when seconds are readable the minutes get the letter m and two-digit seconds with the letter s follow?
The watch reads 6h32
